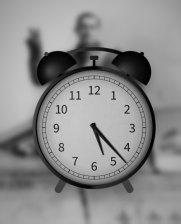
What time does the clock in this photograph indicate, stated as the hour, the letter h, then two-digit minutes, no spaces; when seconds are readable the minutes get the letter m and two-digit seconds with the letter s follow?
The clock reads 5h23
